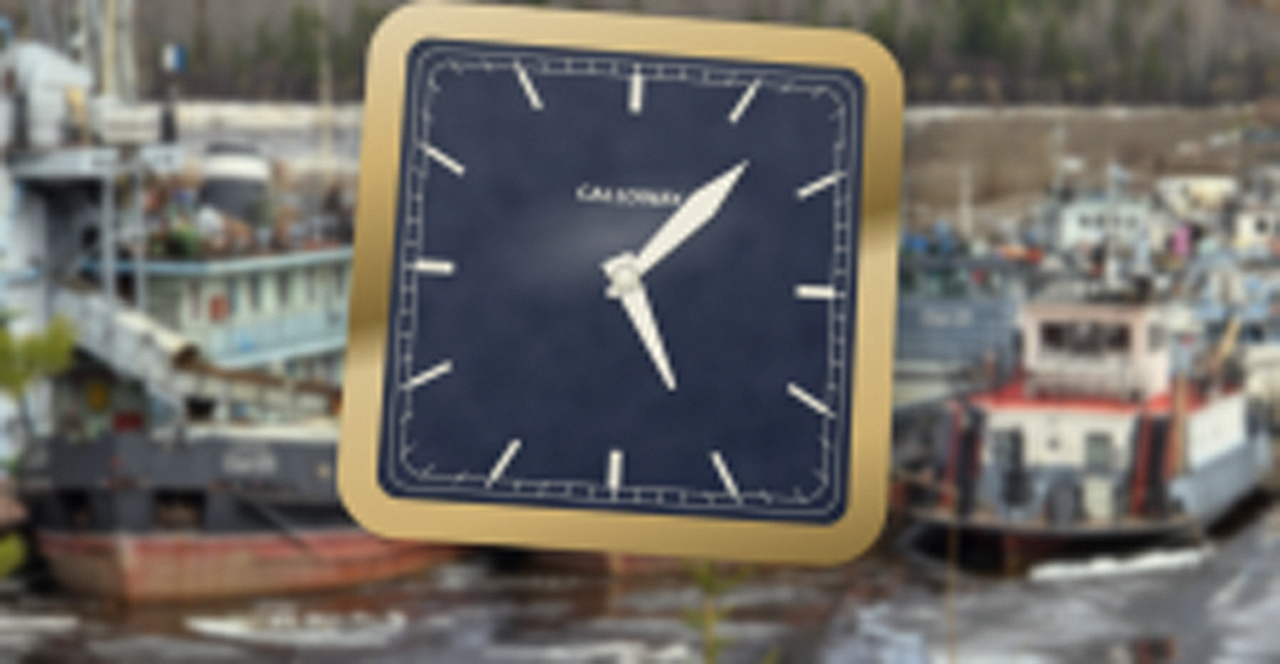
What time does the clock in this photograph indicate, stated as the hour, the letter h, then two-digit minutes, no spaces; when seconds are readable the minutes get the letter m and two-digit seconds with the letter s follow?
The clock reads 5h07
